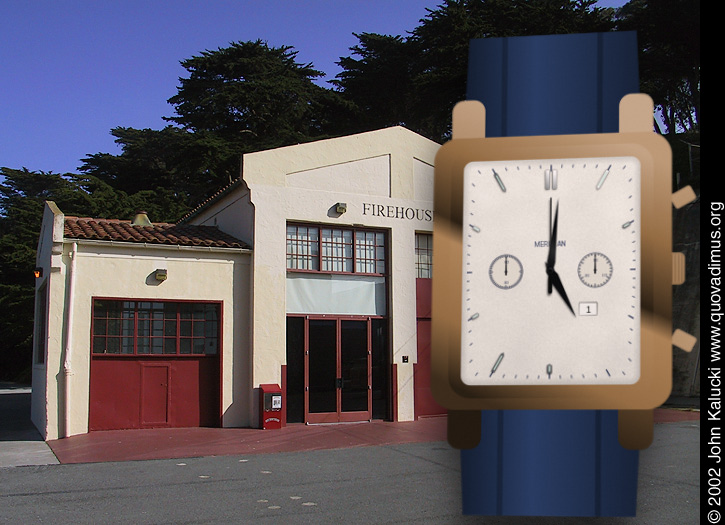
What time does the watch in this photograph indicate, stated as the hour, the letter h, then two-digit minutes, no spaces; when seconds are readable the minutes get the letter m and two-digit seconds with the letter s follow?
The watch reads 5h01
